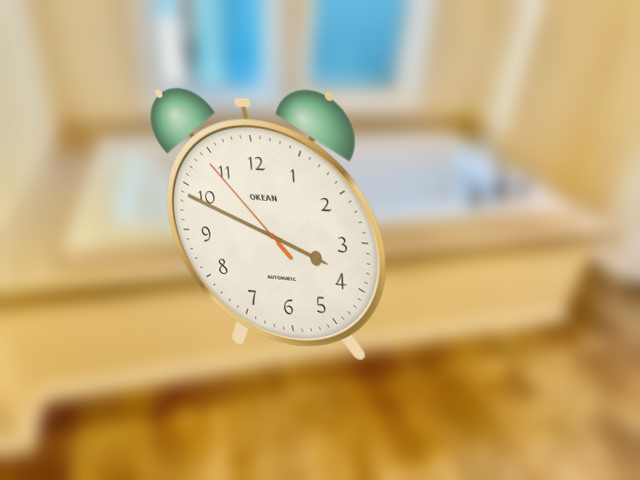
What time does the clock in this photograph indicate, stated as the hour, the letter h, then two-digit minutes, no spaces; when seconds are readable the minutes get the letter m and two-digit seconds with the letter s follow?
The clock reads 3h48m54s
